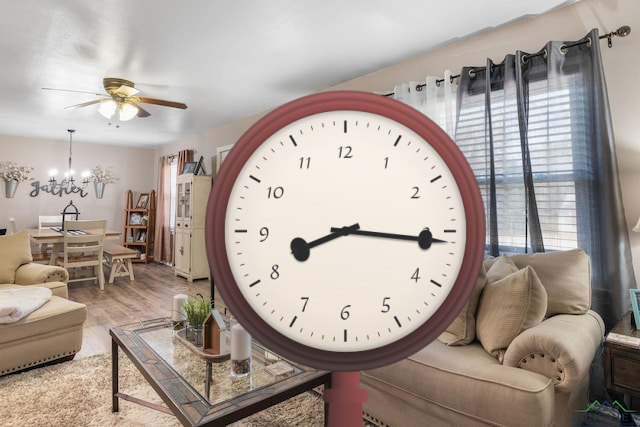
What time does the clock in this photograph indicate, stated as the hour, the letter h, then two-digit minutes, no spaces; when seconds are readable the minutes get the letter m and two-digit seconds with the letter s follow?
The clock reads 8h16
